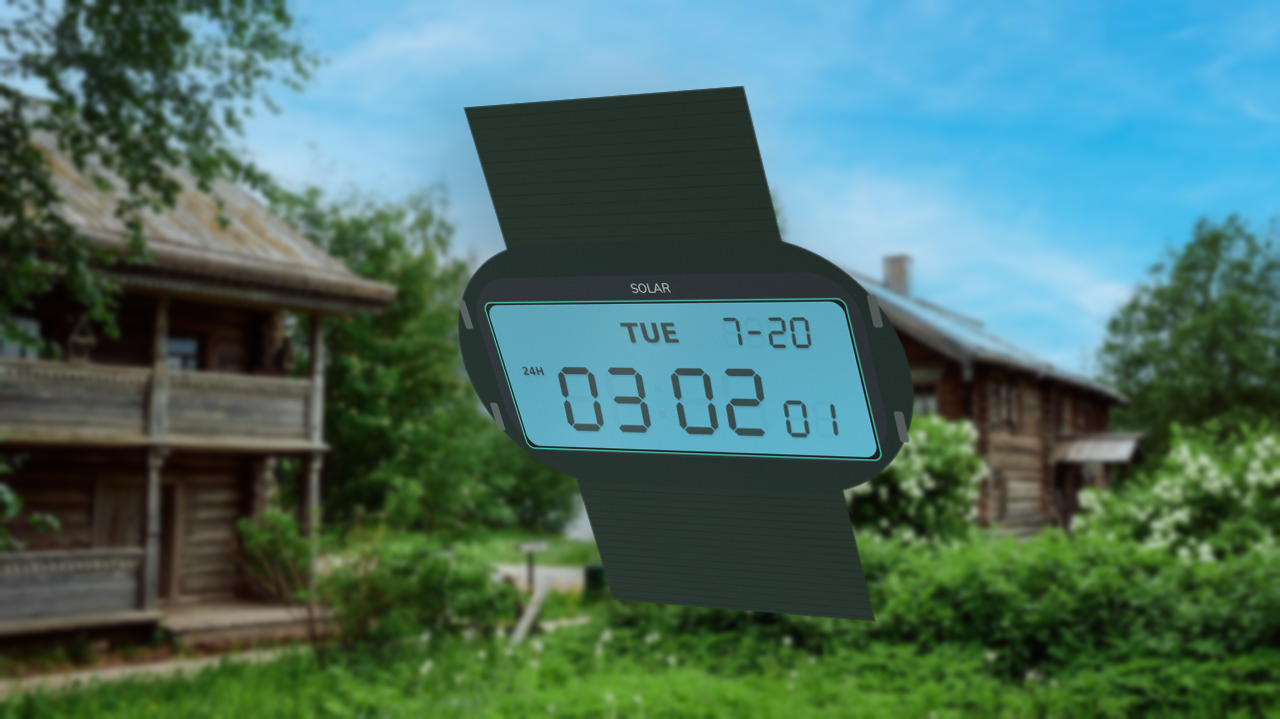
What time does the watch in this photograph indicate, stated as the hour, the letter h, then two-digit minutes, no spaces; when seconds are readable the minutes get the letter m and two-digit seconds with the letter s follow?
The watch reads 3h02m01s
